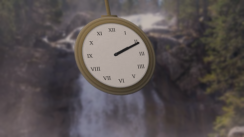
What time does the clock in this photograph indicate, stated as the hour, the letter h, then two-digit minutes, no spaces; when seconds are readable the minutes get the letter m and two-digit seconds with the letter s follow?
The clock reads 2h11
